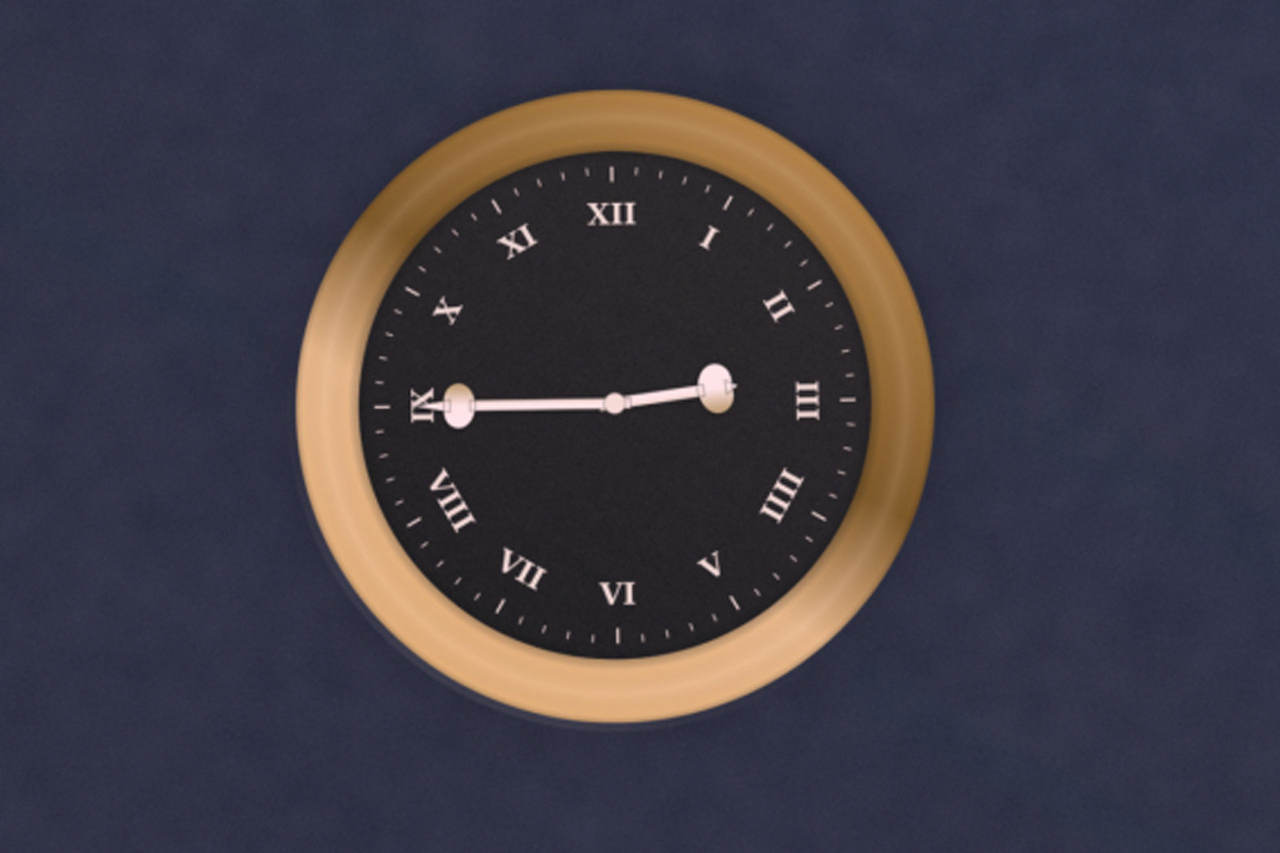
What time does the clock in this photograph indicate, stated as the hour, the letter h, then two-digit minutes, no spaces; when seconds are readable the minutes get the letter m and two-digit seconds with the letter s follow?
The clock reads 2h45
